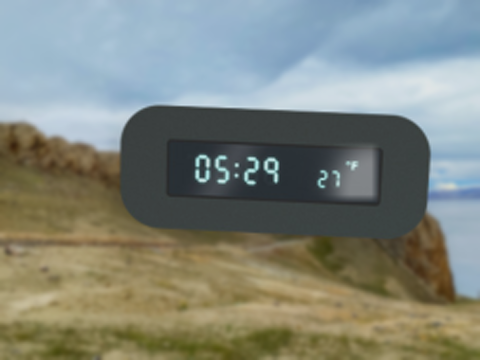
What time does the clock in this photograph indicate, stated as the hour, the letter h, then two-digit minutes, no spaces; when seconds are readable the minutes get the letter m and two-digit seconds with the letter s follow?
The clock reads 5h29
